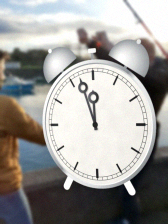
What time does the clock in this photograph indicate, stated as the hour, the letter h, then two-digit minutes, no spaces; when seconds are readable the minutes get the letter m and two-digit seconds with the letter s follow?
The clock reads 11h57
